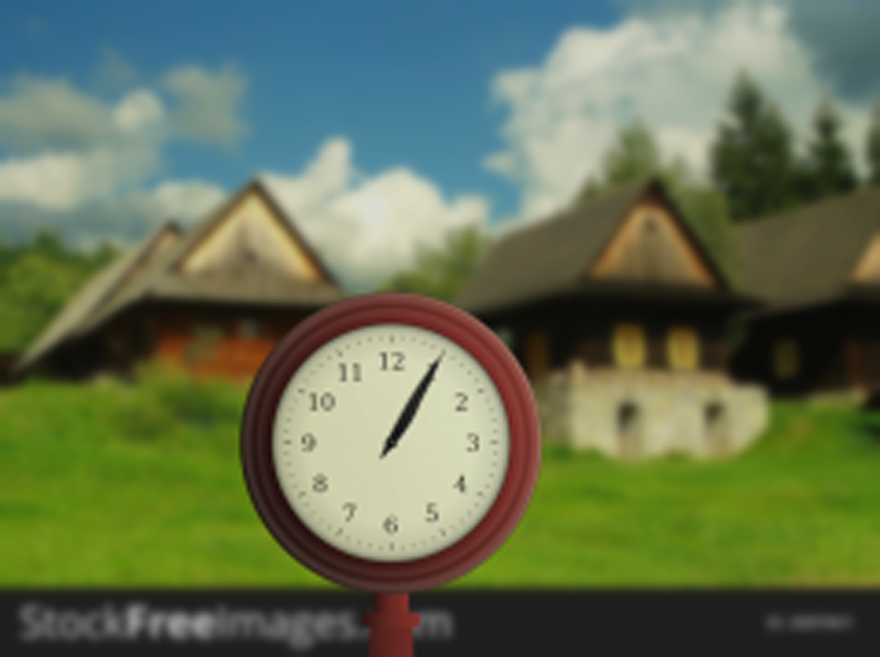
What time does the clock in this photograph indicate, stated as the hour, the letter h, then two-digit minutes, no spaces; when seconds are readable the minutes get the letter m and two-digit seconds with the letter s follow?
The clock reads 1h05
